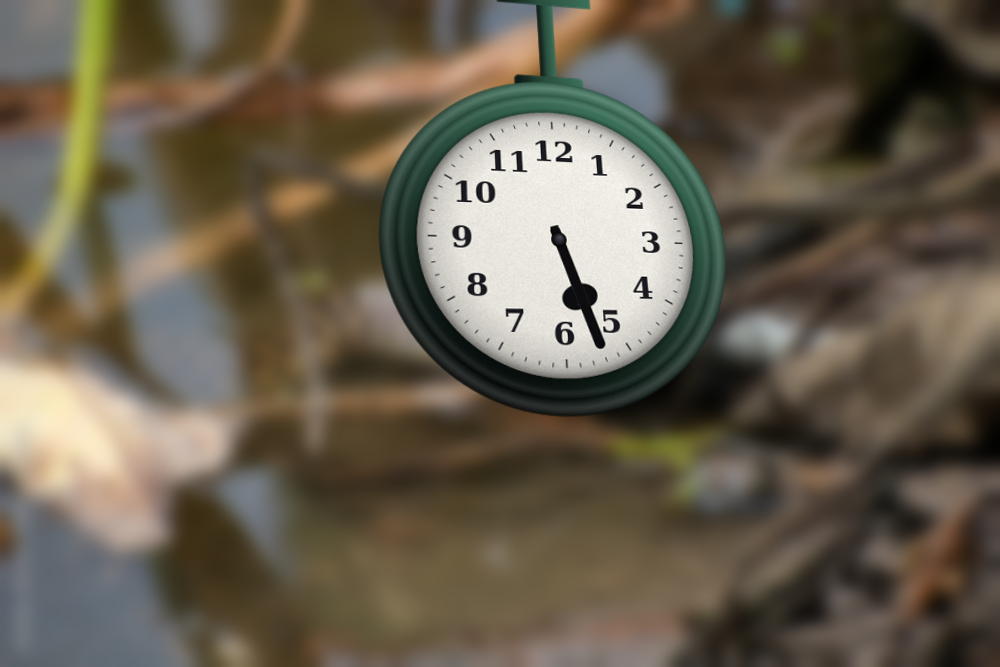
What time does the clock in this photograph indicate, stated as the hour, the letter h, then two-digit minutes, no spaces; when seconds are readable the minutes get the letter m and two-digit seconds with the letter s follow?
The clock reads 5h27
